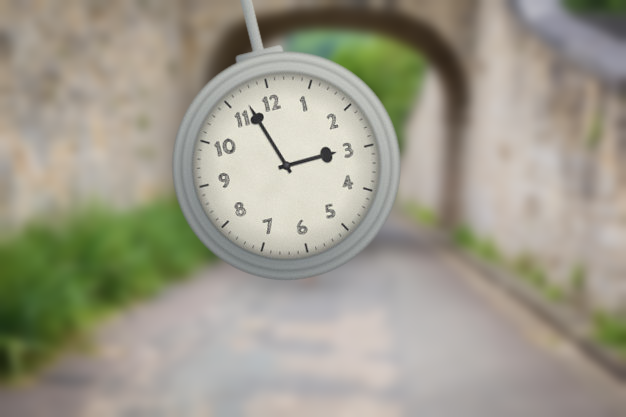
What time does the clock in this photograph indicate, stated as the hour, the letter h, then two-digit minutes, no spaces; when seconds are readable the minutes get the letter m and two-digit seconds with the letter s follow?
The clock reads 2h57
